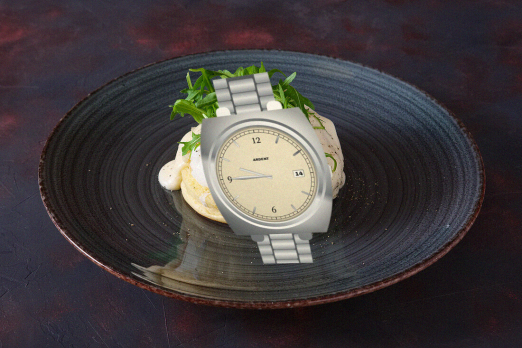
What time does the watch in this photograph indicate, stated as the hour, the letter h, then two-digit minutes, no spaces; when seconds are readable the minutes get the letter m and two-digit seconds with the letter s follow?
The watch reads 9h45
